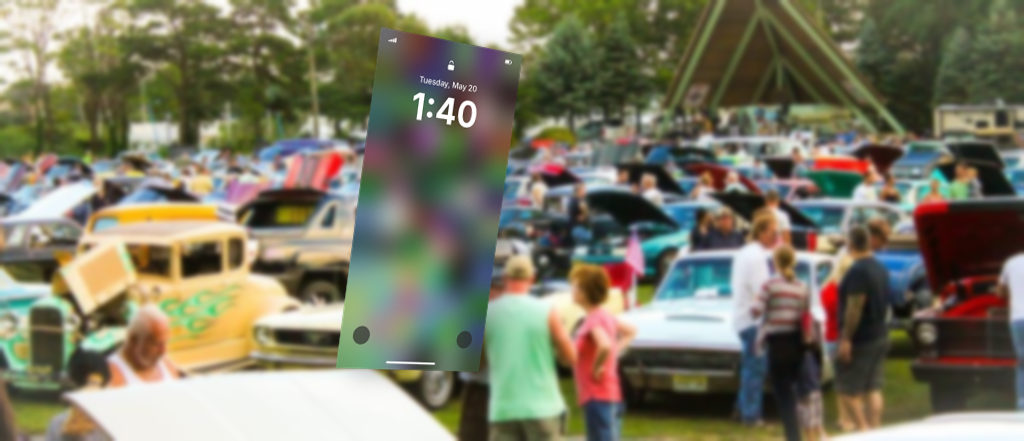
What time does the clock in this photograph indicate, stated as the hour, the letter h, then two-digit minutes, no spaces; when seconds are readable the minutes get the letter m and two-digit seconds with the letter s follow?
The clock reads 1h40
